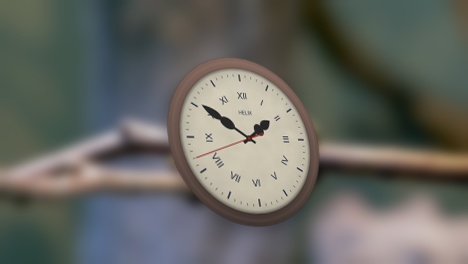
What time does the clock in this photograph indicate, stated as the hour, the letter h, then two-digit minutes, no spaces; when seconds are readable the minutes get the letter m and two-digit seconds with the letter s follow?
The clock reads 1h50m42s
